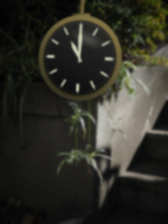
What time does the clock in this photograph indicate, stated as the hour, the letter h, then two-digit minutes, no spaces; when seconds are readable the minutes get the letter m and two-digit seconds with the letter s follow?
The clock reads 11h00
